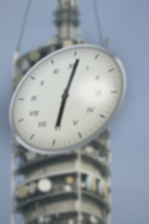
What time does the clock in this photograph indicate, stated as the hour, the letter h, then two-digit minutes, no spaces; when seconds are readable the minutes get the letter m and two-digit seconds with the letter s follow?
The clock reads 6h01
